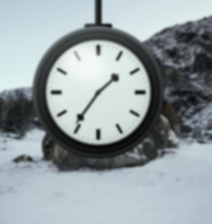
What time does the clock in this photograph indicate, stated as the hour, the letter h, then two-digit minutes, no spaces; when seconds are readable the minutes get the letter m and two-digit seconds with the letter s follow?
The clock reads 1h36
